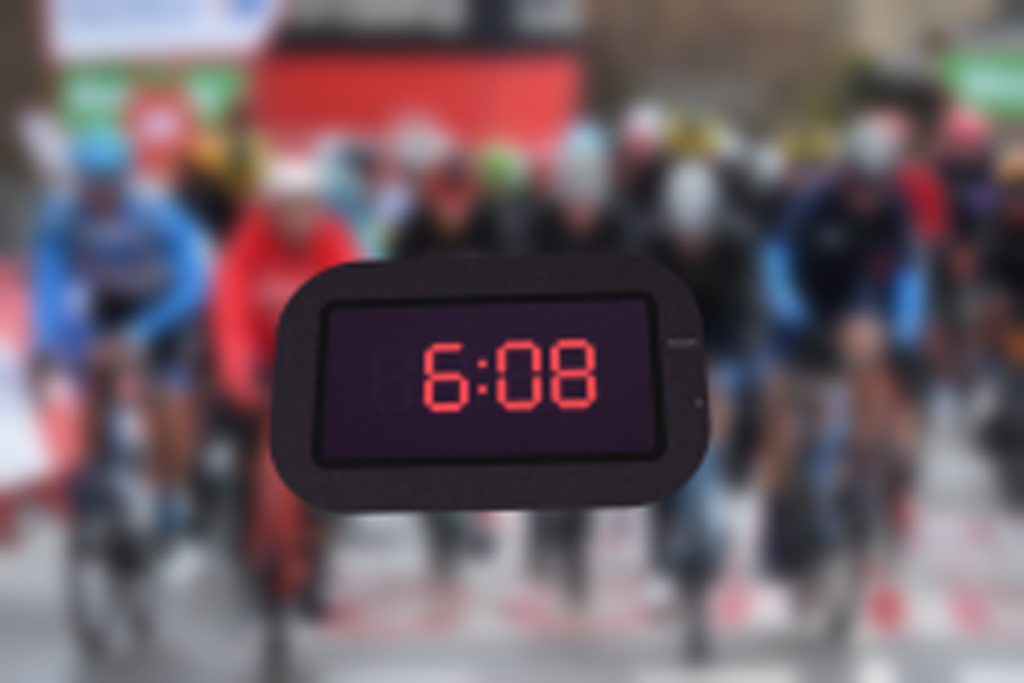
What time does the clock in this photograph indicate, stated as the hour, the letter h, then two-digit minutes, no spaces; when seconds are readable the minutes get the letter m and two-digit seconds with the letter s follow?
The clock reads 6h08
